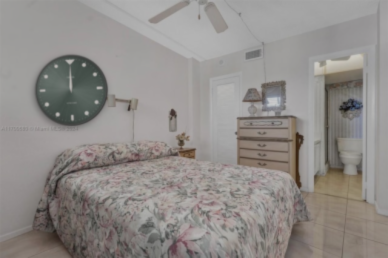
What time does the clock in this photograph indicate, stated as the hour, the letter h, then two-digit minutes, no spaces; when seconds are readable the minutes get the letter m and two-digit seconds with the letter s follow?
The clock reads 12h00
